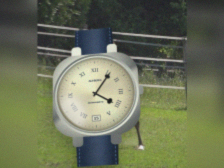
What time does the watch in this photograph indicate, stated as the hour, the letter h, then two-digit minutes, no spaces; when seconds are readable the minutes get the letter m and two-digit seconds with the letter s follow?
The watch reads 4h06
